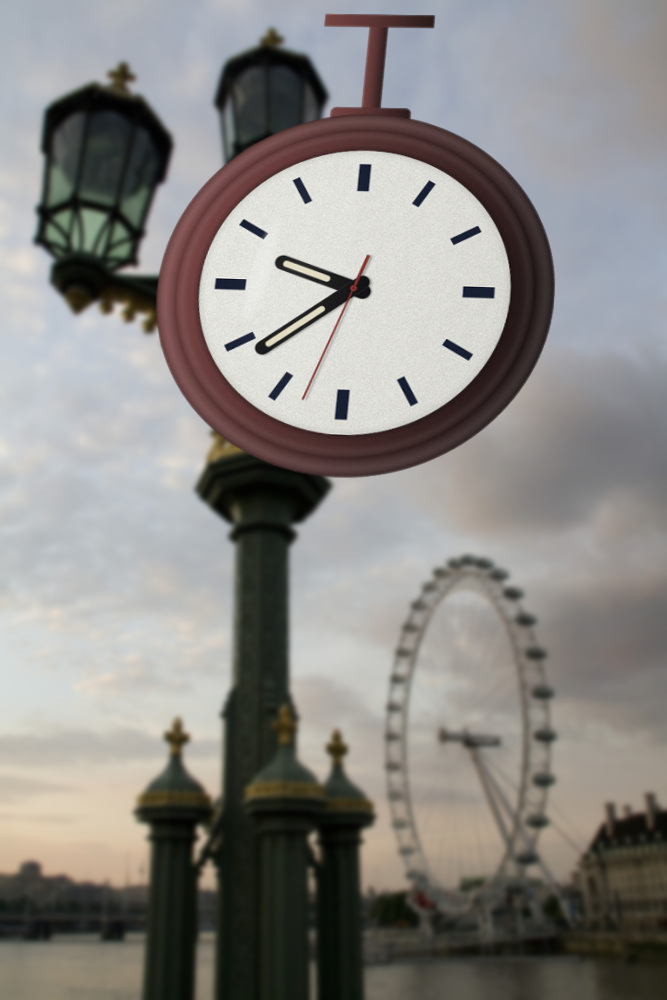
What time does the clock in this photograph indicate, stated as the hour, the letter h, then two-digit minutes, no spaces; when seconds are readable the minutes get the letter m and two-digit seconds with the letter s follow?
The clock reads 9h38m33s
